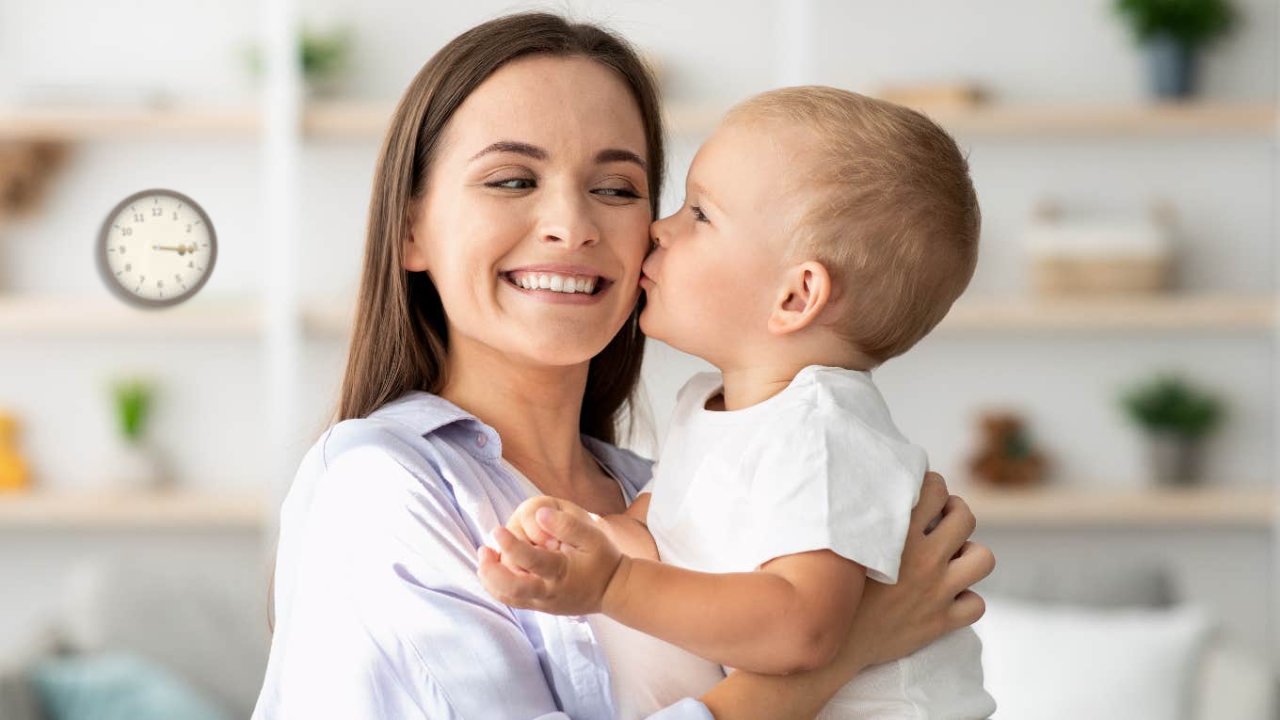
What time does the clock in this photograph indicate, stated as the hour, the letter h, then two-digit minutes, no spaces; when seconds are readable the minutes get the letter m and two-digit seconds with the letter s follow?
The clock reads 3h16
